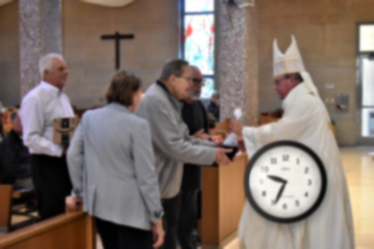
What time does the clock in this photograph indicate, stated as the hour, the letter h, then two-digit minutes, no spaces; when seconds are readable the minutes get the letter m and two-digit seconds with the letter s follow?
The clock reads 9h34
